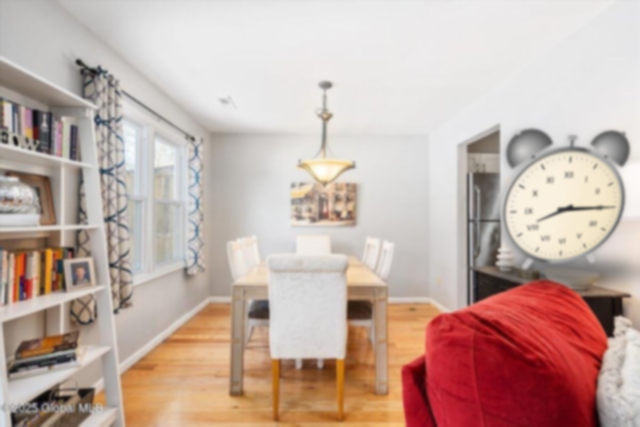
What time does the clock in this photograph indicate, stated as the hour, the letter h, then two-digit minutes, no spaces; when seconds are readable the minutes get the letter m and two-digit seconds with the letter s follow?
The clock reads 8h15
